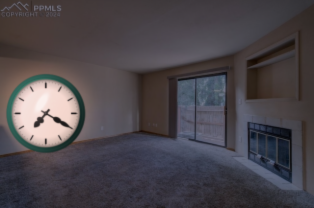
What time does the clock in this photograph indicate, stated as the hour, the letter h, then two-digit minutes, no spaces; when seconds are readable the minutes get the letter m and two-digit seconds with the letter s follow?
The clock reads 7h20
